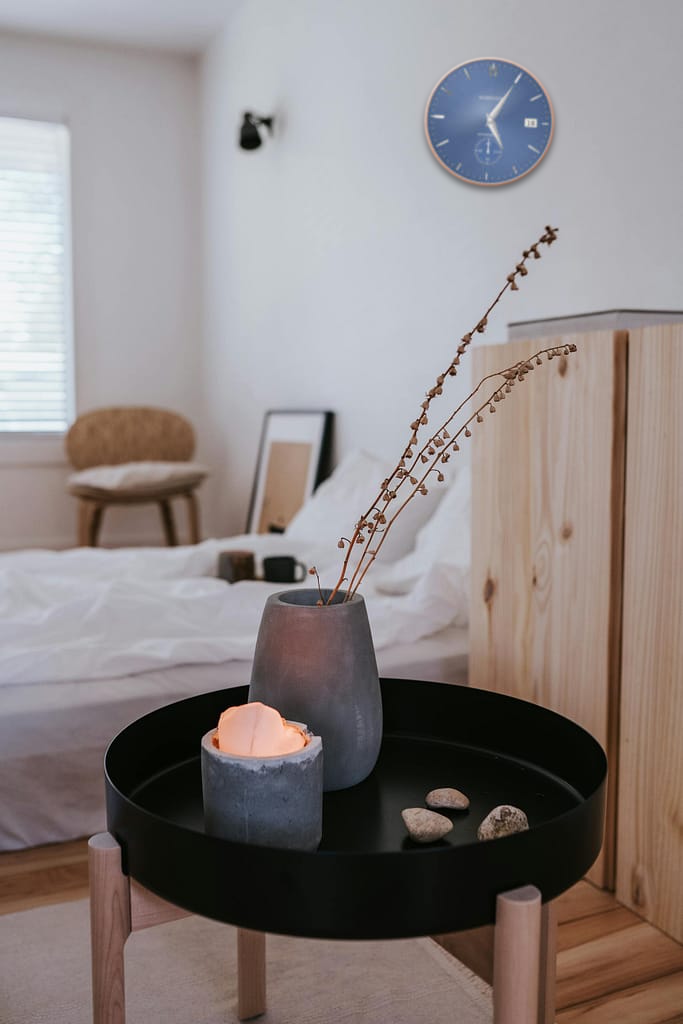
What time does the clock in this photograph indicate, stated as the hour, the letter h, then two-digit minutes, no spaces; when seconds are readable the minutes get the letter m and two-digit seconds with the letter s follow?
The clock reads 5h05
